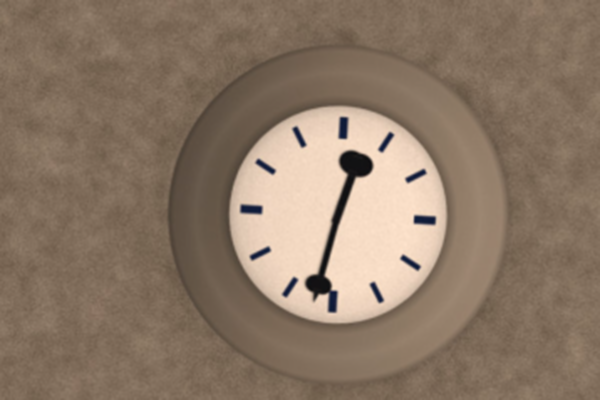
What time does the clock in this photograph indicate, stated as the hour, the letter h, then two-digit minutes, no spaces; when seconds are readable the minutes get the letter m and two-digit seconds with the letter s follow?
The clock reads 12h32
